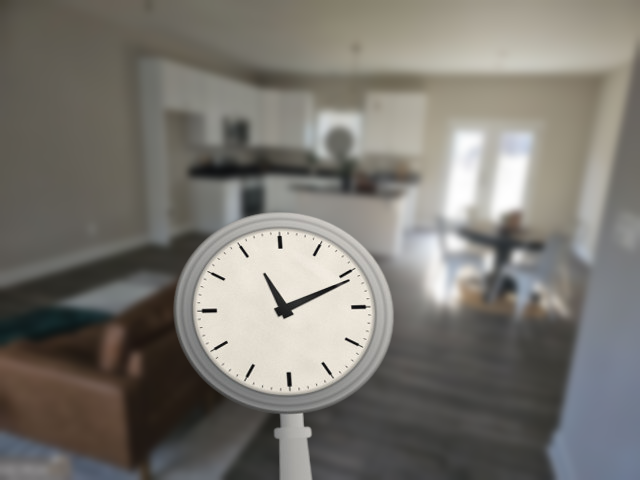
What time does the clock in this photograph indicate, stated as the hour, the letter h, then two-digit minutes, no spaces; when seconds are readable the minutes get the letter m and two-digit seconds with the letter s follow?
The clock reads 11h11
